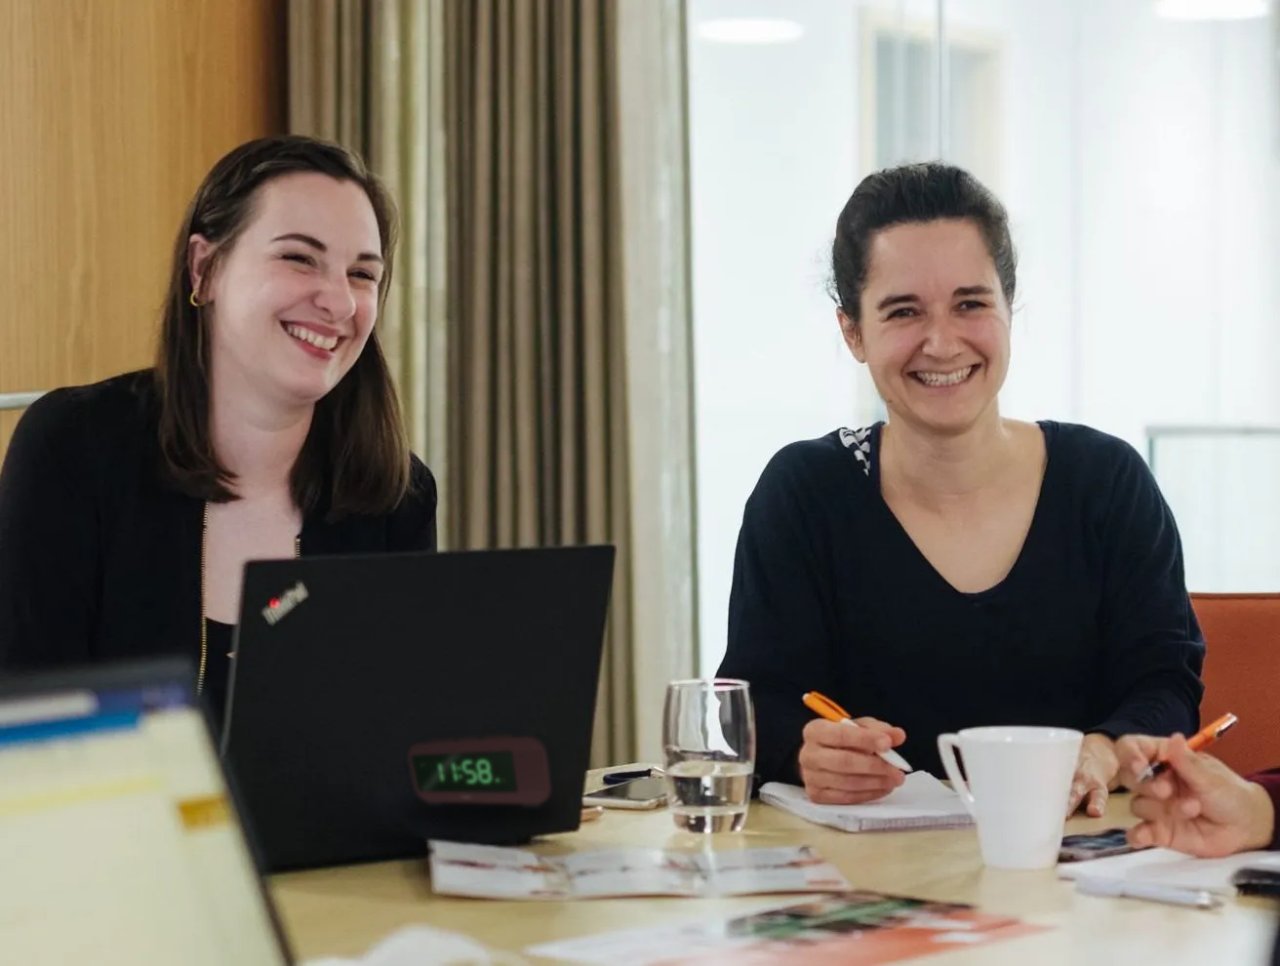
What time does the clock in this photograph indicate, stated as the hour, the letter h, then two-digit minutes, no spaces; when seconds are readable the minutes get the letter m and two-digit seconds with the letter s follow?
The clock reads 11h58
